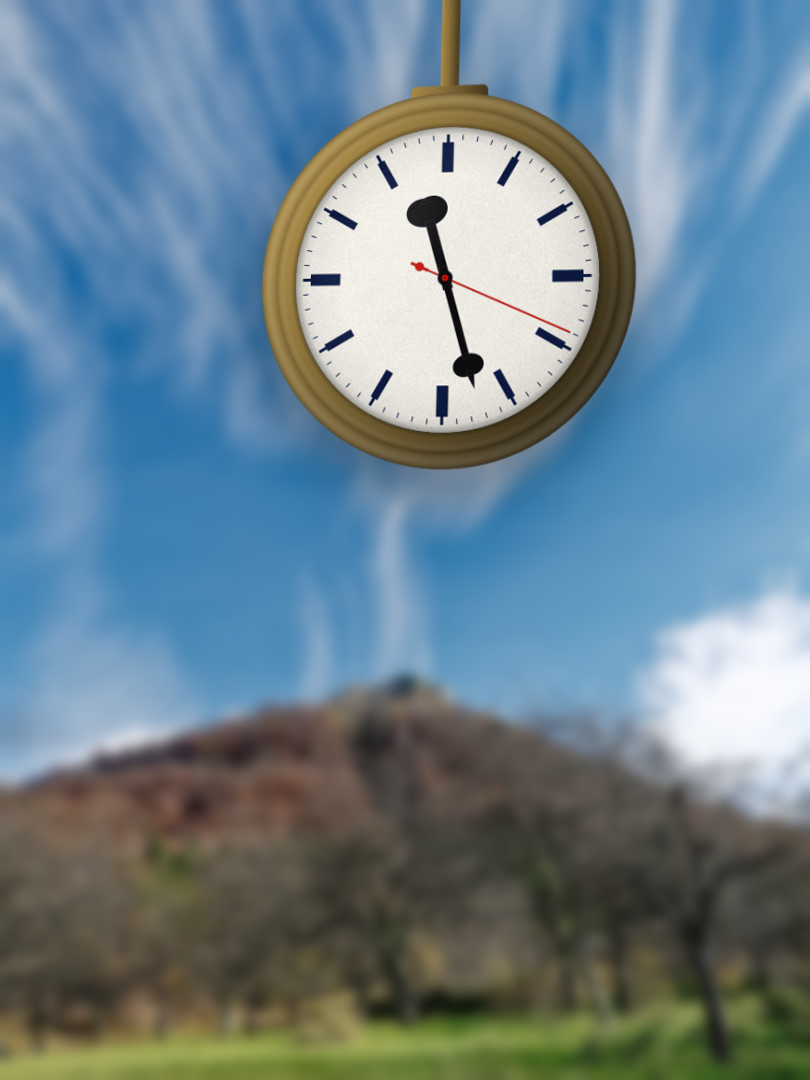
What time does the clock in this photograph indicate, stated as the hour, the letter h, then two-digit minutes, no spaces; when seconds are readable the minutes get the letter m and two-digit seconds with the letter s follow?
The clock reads 11h27m19s
